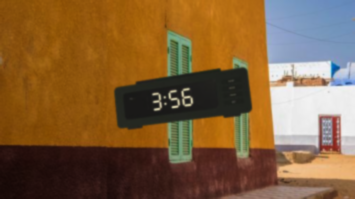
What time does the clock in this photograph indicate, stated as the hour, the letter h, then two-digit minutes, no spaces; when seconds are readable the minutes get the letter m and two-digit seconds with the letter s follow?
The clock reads 3h56
